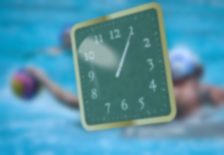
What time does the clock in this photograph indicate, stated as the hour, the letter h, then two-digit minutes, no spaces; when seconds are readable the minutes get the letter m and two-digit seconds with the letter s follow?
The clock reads 1h05
